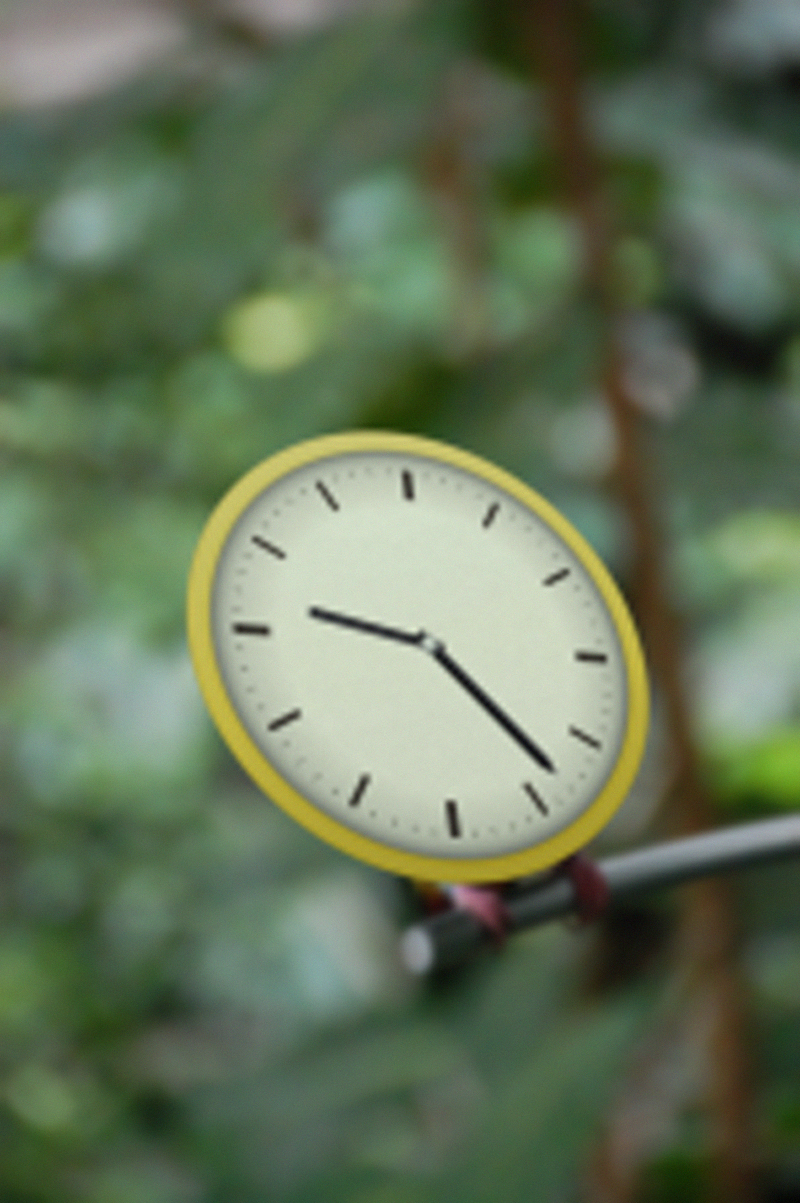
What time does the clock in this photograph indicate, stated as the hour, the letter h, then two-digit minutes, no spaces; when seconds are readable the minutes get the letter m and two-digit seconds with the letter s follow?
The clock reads 9h23
